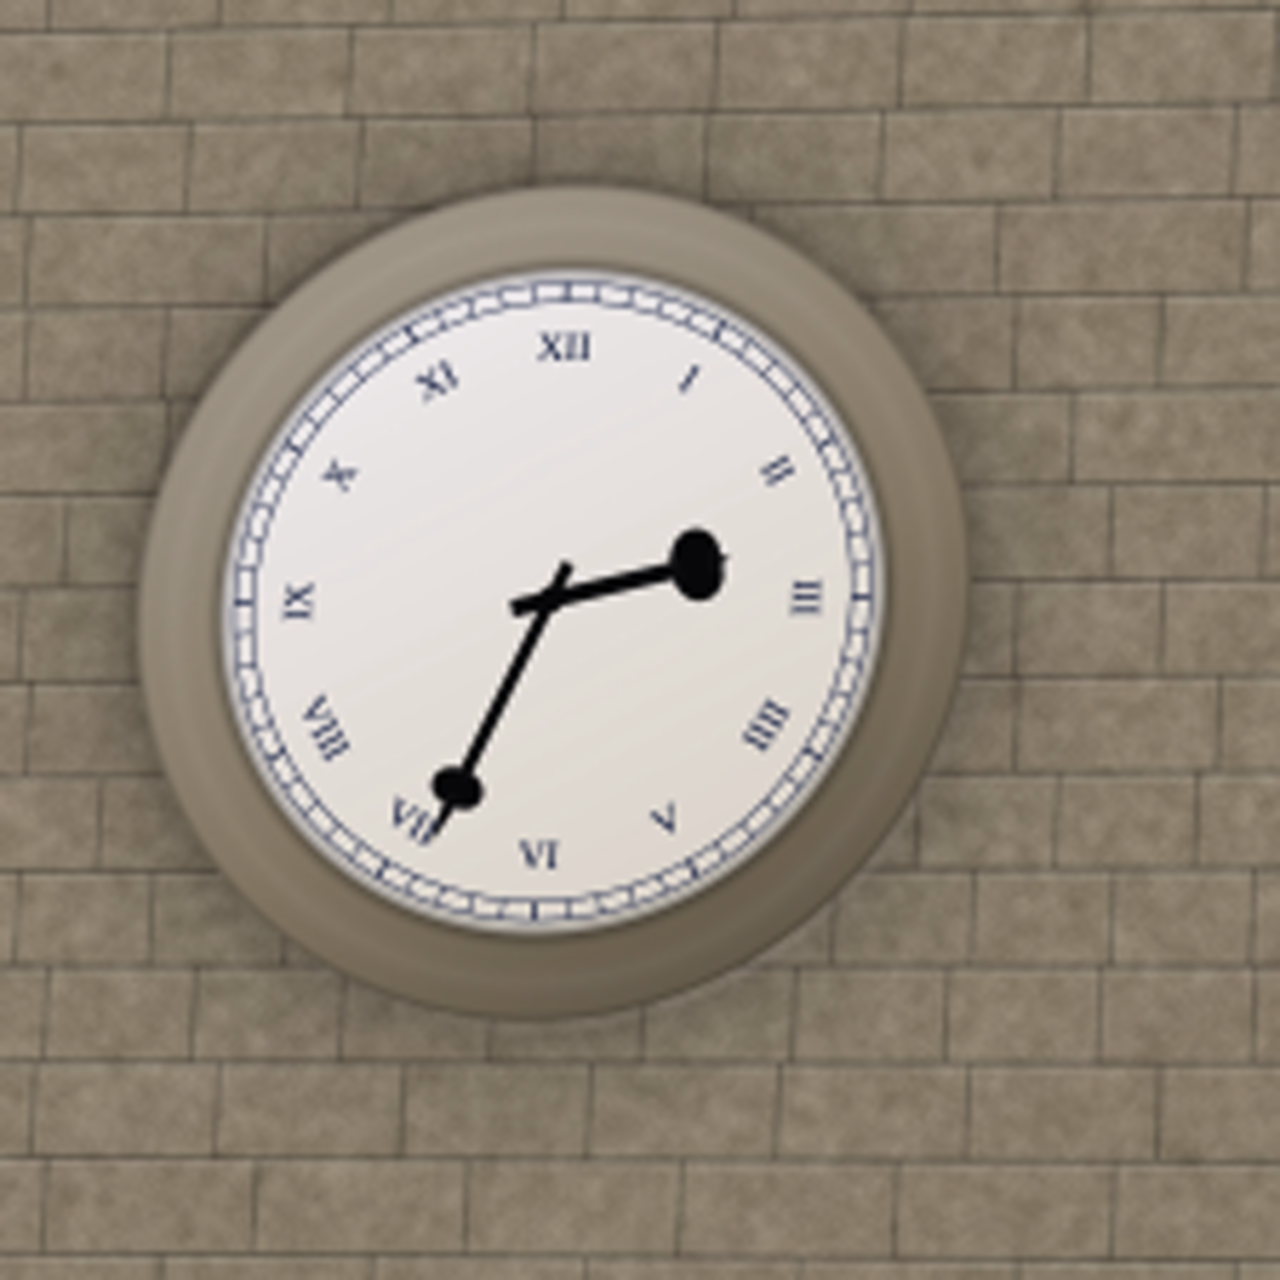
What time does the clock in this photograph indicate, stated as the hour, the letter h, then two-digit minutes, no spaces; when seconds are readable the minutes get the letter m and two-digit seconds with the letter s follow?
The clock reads 2h34
